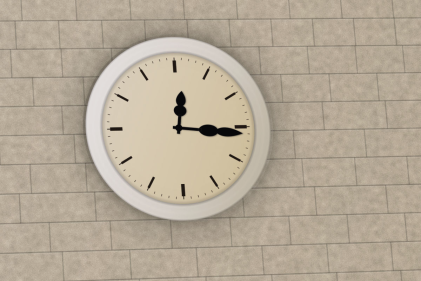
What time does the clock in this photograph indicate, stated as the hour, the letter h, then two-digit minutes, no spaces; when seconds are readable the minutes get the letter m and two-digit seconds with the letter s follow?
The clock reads 12h16
